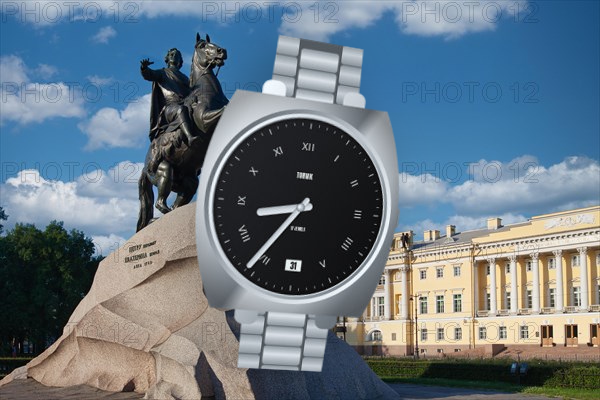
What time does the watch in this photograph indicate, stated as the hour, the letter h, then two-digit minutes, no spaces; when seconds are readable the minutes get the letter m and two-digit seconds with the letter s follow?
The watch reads 8h36
